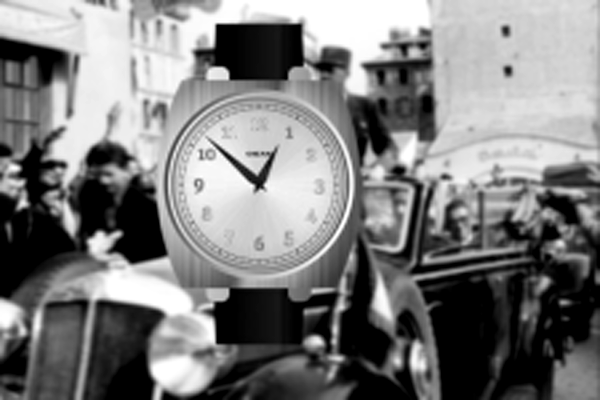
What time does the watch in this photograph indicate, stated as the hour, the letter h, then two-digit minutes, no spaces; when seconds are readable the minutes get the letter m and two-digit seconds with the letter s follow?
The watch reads 12h52
